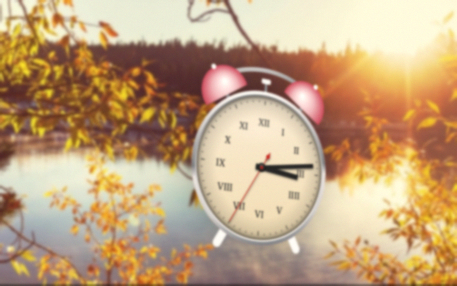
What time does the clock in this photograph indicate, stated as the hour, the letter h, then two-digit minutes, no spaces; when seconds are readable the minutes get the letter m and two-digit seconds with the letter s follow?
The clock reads 3h13m35s
